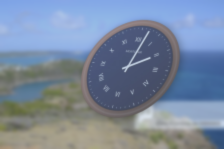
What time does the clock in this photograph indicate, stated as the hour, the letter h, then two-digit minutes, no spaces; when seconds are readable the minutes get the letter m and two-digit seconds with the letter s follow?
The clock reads 2h02
